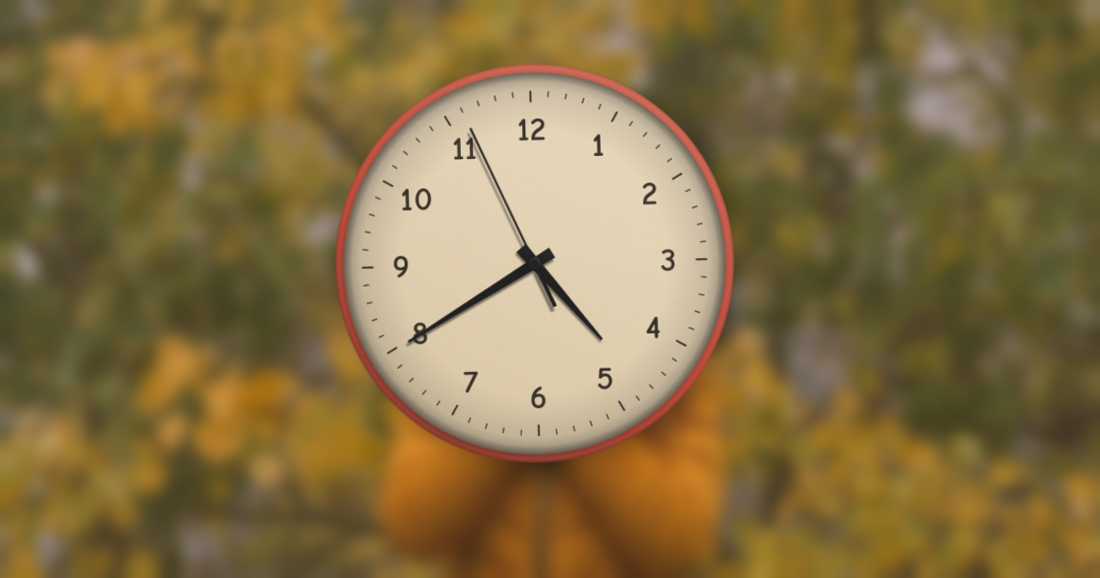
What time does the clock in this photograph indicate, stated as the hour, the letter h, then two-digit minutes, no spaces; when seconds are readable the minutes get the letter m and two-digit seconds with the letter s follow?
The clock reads 4h39m56s
